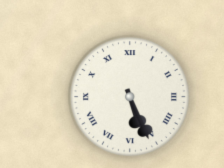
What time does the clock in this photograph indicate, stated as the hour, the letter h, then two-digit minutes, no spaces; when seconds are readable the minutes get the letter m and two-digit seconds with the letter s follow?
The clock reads 5h26
